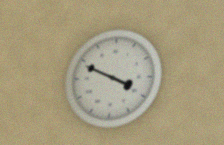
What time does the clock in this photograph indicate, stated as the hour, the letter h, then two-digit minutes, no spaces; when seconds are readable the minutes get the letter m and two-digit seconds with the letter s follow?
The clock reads 3h49
